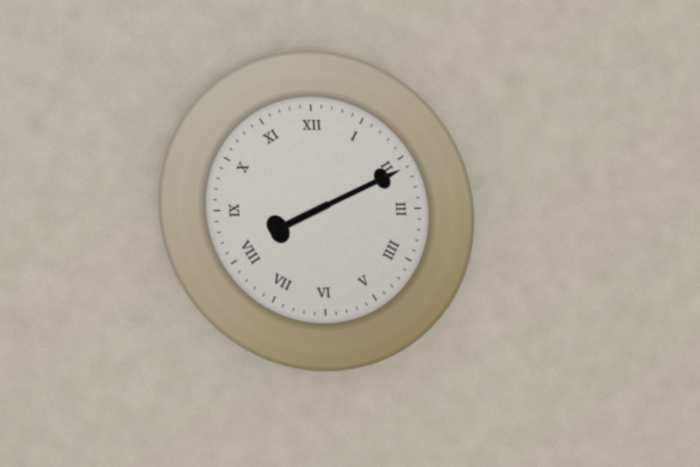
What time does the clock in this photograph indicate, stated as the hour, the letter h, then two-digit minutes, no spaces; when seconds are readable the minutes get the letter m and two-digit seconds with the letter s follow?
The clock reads 8h11
